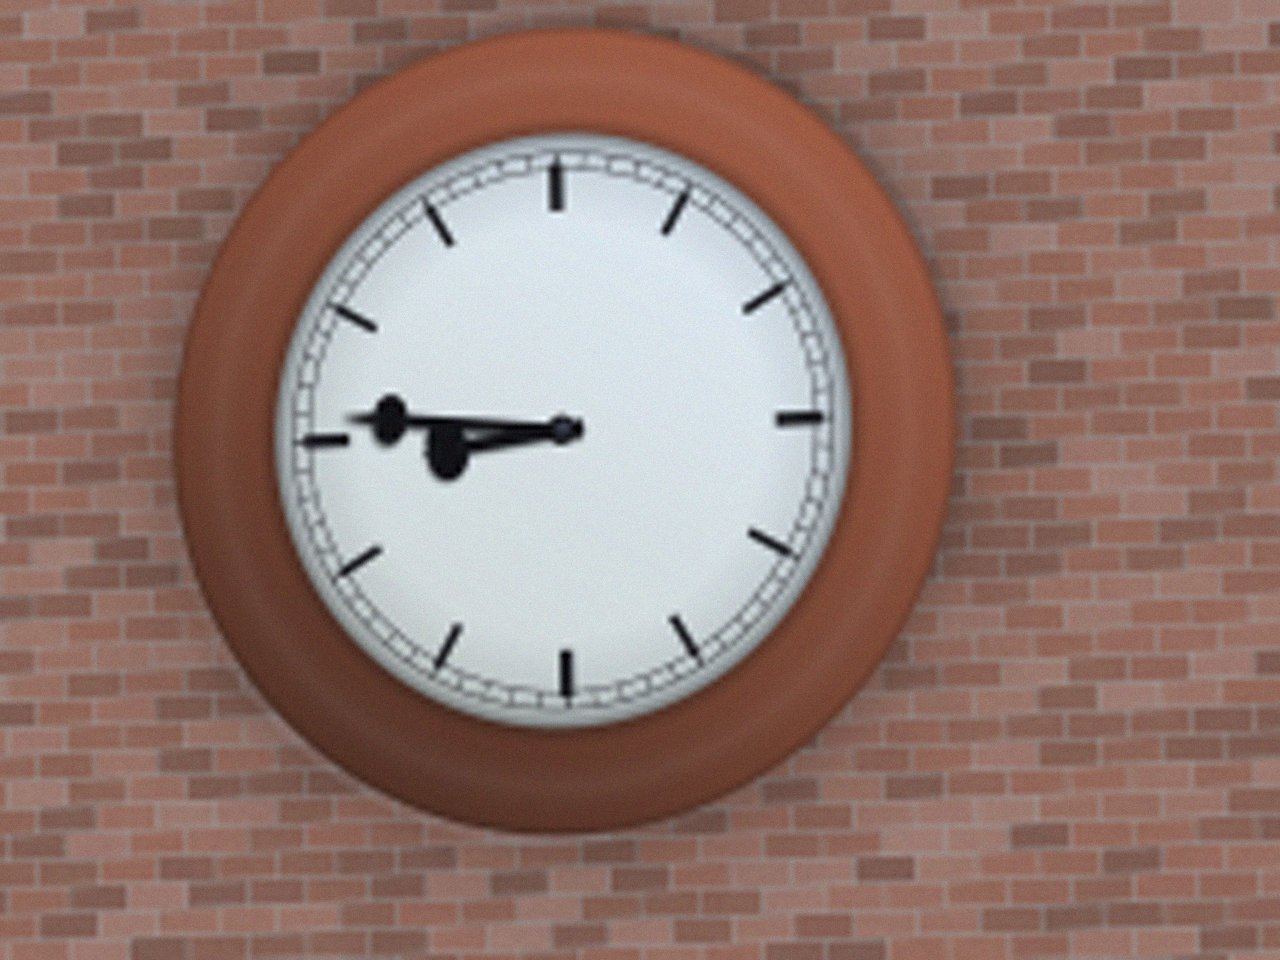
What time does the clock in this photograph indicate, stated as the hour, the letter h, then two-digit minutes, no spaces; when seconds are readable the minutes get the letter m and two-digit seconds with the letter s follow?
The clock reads 8h46
